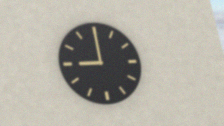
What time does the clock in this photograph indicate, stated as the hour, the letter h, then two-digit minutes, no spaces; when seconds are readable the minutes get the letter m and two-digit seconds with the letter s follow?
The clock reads 9h00
